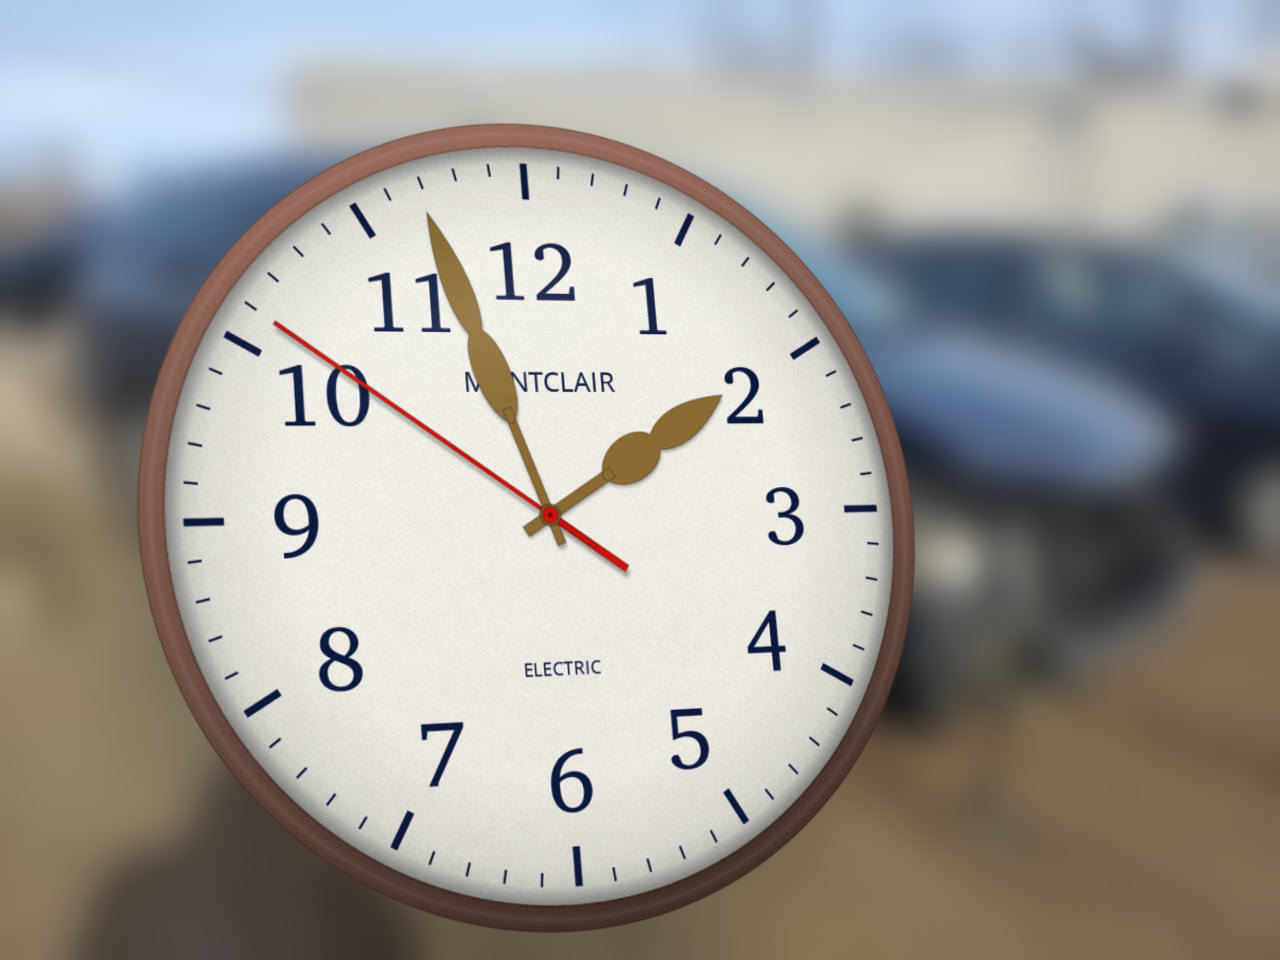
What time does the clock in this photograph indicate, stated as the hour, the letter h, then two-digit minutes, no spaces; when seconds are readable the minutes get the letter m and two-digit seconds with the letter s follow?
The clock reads 1h56m51s
